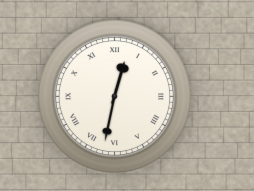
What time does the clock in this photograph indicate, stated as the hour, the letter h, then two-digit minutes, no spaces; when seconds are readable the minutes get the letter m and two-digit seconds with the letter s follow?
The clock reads 12h32
